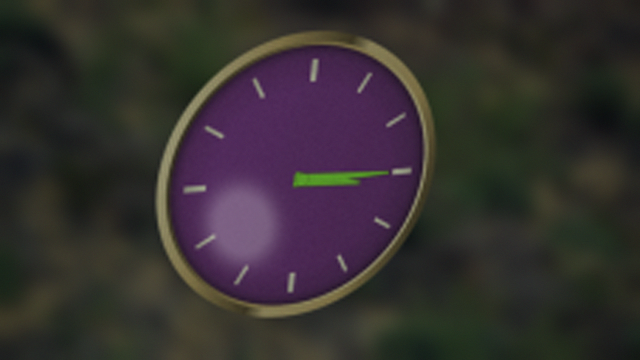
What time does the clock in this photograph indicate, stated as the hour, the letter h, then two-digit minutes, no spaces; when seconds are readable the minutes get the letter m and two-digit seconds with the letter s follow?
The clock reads 3h15
